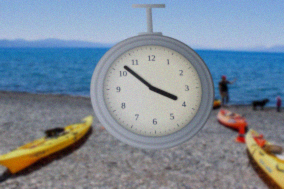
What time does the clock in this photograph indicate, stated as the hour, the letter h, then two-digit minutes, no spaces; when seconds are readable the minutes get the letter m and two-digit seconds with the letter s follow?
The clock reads 3h52
